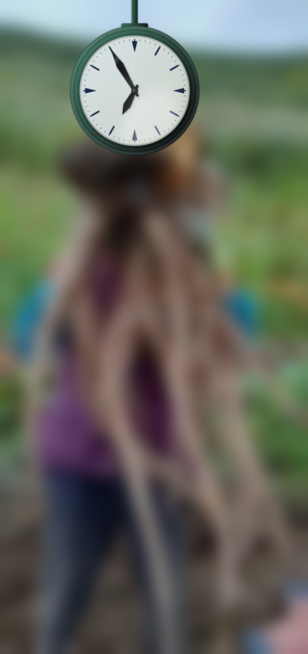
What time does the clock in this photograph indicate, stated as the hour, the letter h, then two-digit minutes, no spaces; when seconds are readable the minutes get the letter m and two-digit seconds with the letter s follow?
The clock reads 6h55
